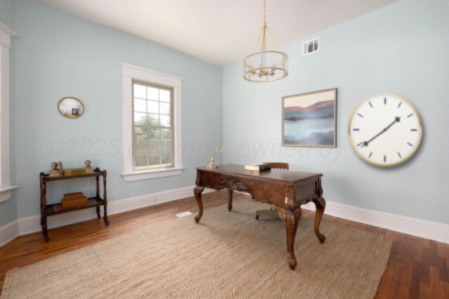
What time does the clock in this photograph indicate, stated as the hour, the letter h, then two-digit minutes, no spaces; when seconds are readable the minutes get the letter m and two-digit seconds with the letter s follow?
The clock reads 1h39
